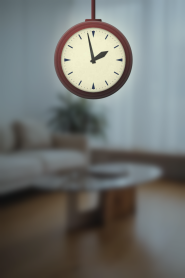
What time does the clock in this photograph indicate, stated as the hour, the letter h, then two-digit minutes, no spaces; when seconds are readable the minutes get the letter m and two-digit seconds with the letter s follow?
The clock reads 1h58
